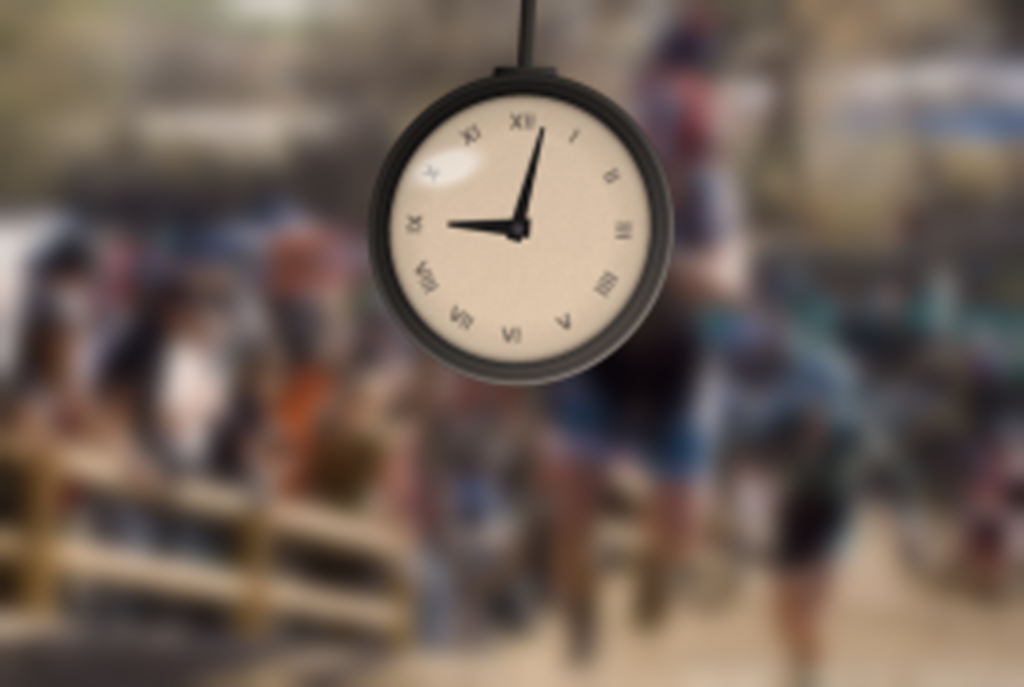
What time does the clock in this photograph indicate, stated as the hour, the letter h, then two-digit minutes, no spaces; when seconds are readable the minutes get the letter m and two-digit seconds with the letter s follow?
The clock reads 9h02
